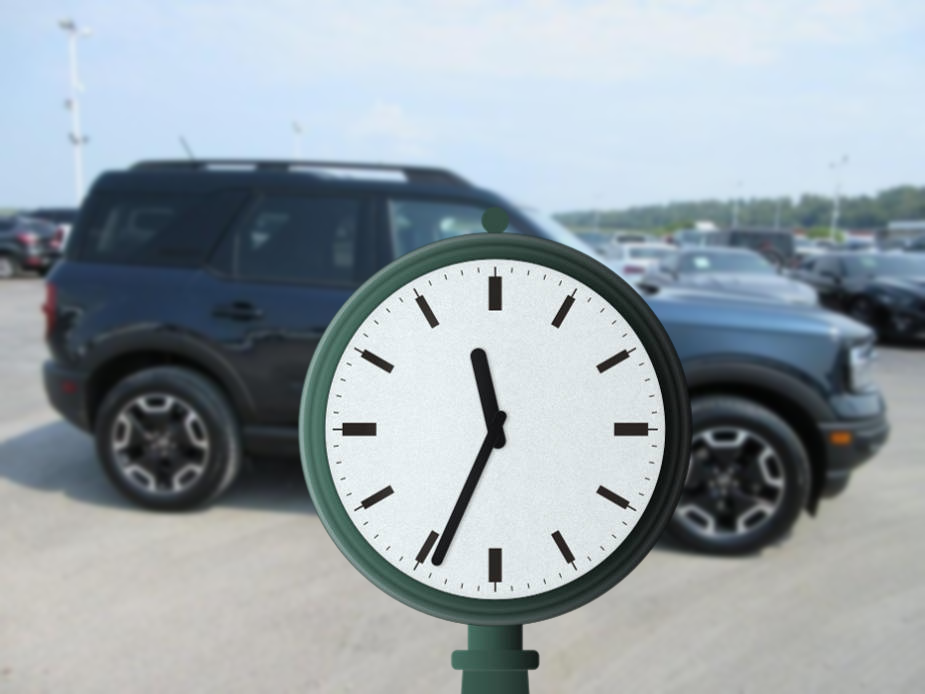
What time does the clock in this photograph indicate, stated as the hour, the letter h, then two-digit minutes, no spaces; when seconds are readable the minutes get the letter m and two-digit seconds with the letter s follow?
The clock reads 11h34
